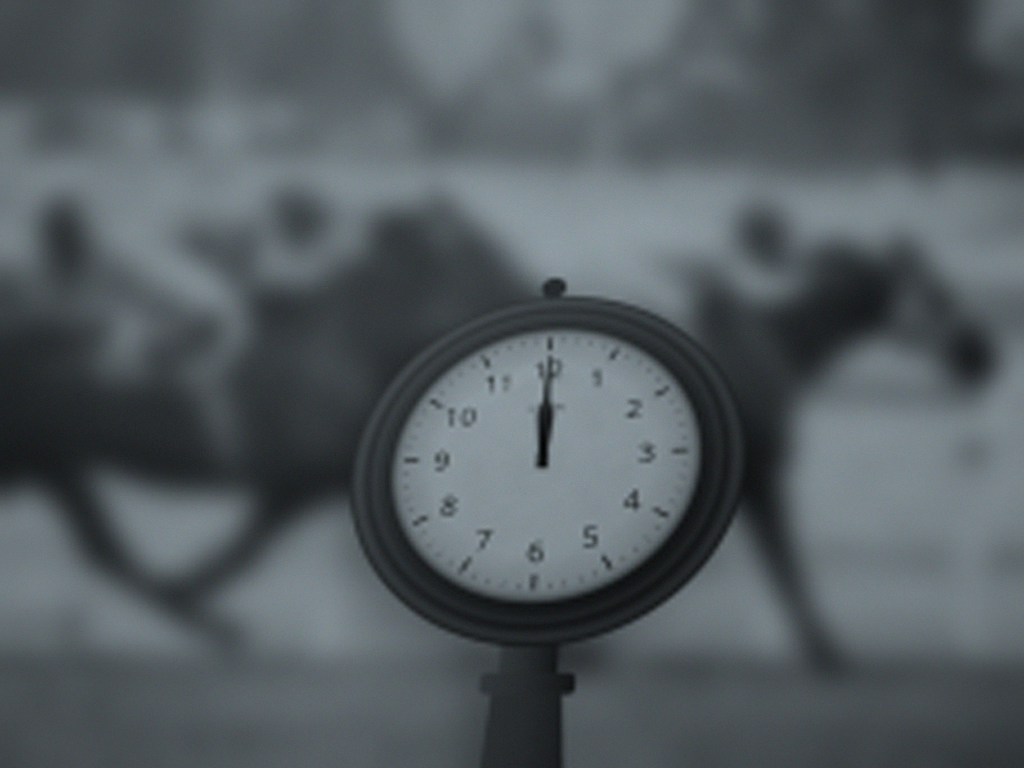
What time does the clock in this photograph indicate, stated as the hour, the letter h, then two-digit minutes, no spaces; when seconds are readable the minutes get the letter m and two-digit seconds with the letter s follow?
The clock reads 12h00
